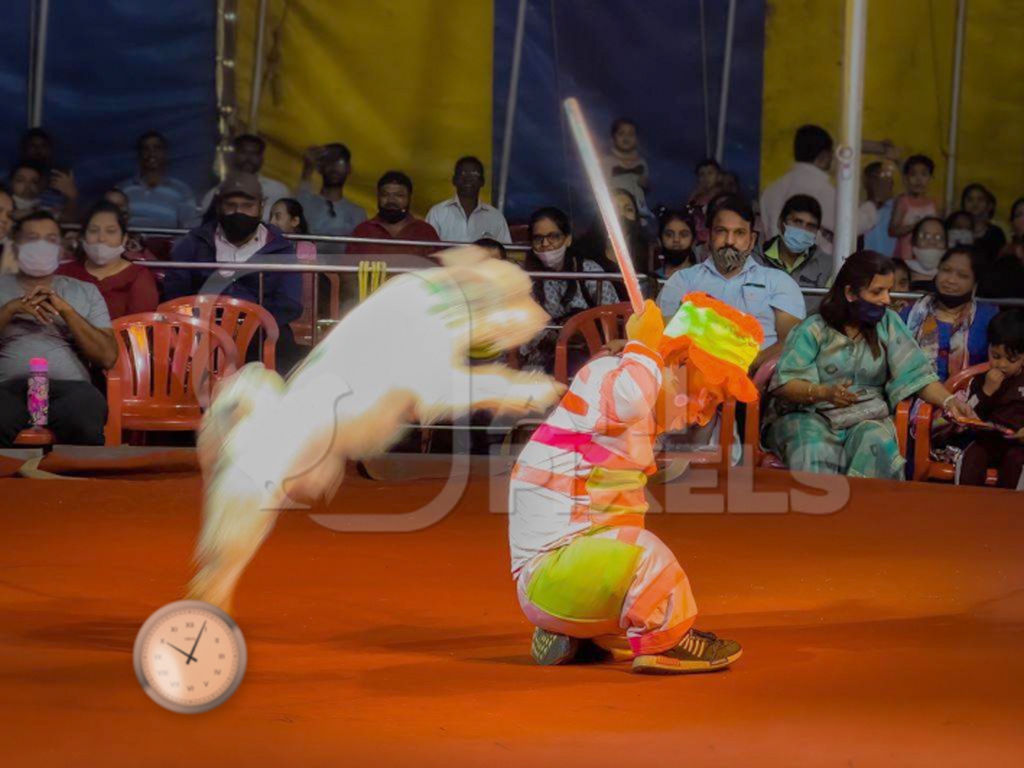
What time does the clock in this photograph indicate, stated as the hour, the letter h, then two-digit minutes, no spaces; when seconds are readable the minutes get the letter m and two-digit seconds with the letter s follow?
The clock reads 10h04
